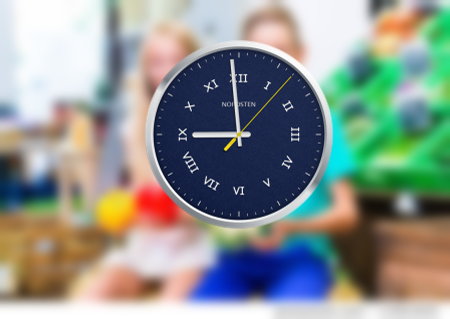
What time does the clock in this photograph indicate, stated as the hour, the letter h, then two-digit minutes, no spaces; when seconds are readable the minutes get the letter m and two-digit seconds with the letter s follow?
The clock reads 8h59m07s
